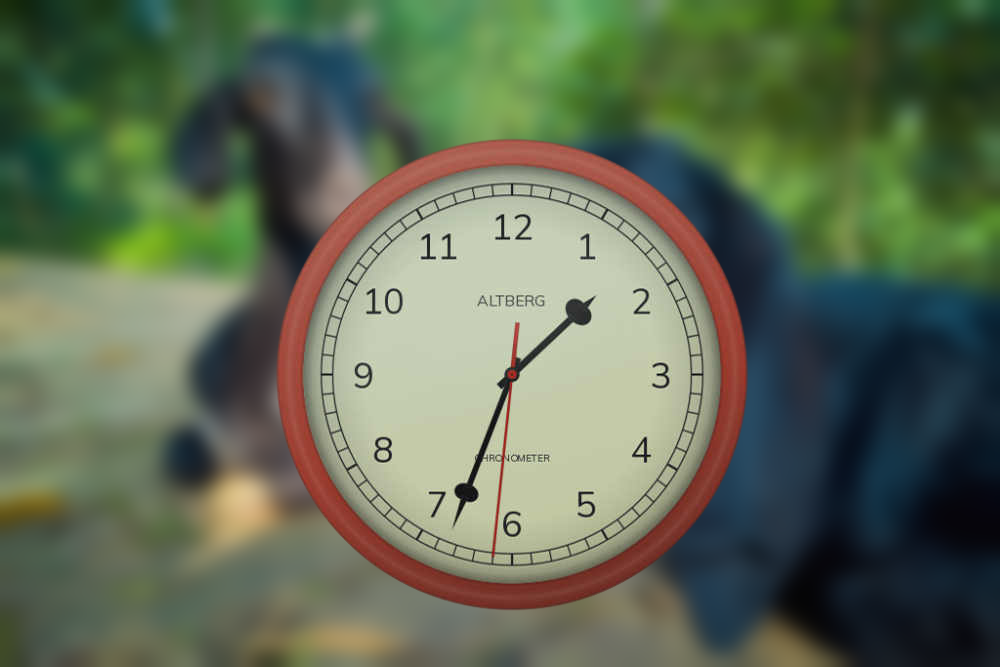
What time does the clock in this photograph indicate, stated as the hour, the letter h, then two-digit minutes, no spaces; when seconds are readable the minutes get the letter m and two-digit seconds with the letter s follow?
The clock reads 1h33m31s
